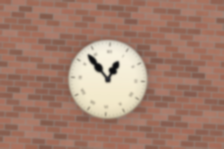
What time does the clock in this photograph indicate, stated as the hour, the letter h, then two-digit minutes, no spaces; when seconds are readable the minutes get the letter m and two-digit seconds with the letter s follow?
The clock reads 12h53
